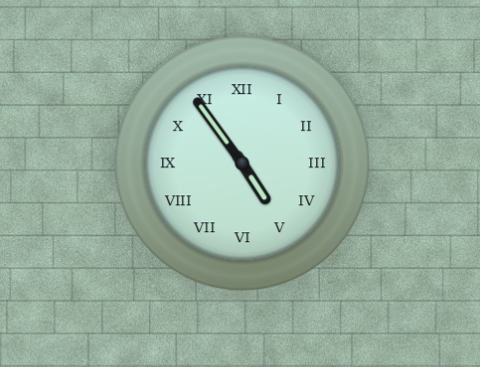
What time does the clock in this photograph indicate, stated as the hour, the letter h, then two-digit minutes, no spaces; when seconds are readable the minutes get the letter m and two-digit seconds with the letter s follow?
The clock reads 4h54
